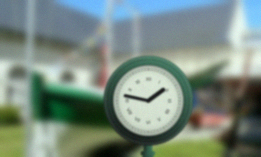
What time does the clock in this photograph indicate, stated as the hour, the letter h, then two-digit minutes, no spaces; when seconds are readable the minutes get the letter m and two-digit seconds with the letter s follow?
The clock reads 1h47
